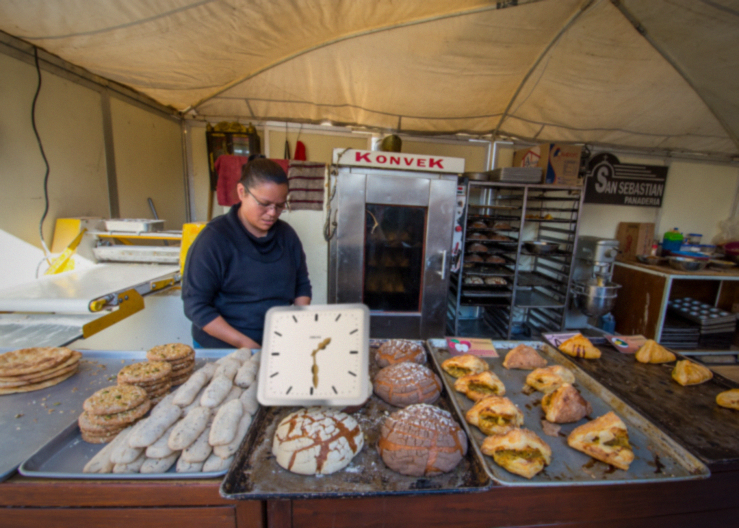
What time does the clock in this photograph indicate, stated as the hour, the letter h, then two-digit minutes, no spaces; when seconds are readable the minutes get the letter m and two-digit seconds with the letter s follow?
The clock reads 1h29
